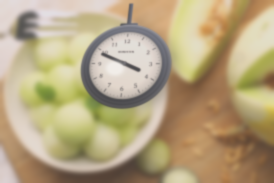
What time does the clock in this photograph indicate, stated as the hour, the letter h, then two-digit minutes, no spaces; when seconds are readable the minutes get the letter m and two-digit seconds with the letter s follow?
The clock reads 3h49
